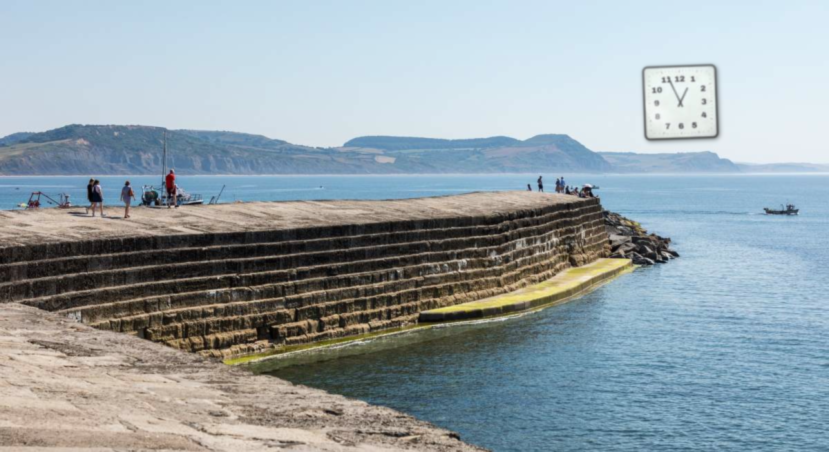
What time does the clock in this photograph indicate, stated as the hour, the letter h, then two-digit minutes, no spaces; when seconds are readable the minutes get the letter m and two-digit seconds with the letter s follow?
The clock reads 12h56
